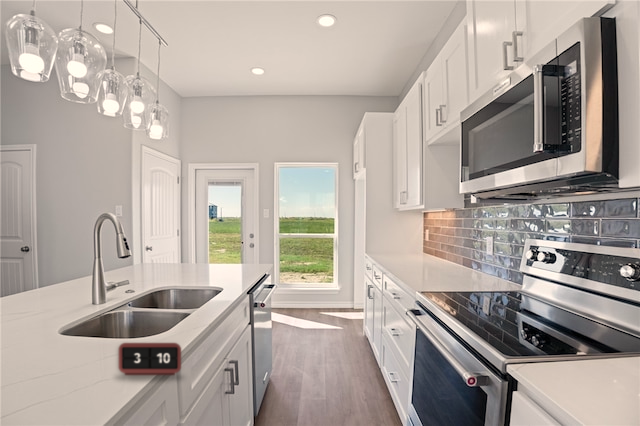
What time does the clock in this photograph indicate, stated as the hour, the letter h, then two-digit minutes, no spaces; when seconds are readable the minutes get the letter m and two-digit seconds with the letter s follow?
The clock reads 3h10
